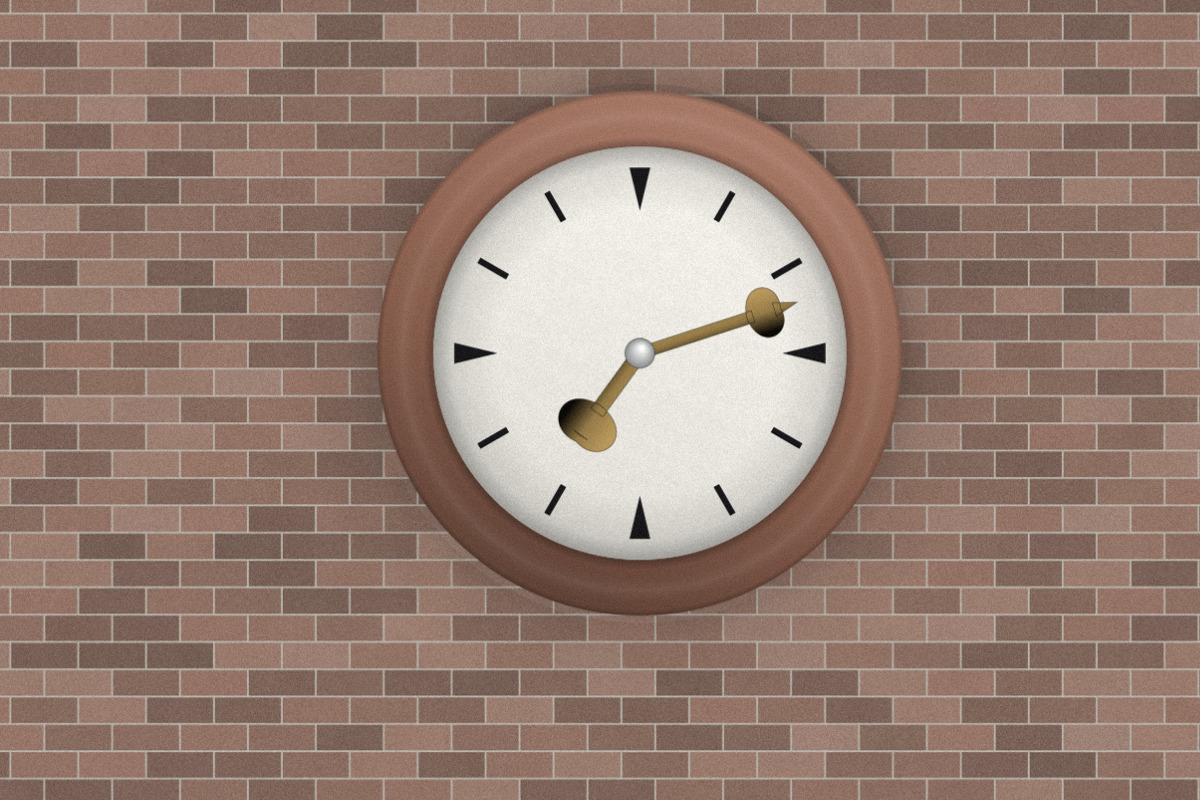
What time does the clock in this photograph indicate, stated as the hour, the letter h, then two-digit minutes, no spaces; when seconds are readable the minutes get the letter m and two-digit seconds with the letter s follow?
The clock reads 7h12
